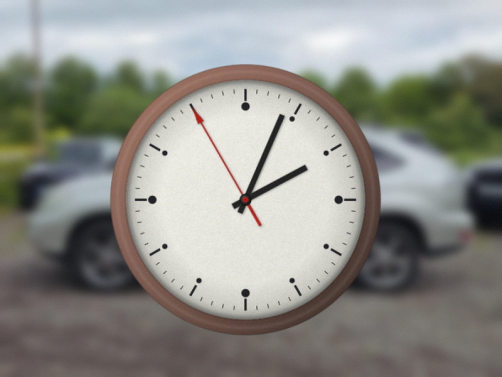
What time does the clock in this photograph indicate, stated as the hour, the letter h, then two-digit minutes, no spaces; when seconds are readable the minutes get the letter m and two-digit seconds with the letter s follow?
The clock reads 2h03m55s
